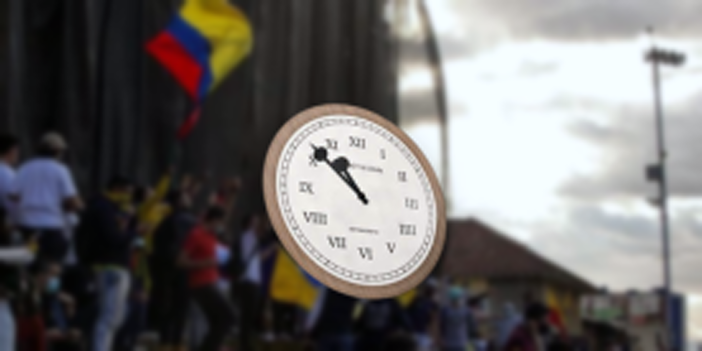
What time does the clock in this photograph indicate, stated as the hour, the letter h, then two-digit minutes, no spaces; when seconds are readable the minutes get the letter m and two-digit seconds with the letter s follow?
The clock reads 10h52
